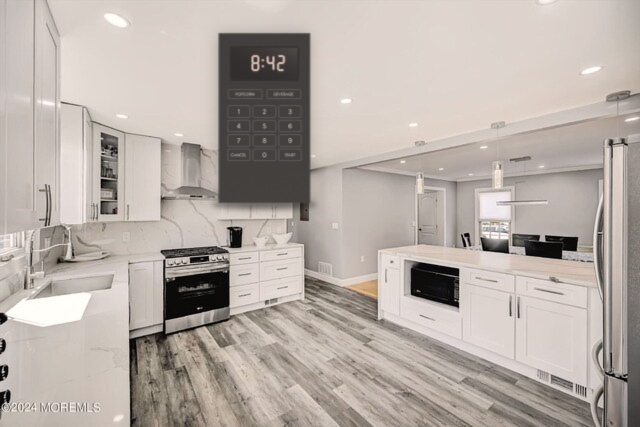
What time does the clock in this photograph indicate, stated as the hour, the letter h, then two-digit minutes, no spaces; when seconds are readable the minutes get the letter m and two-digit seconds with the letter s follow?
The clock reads 8h42
